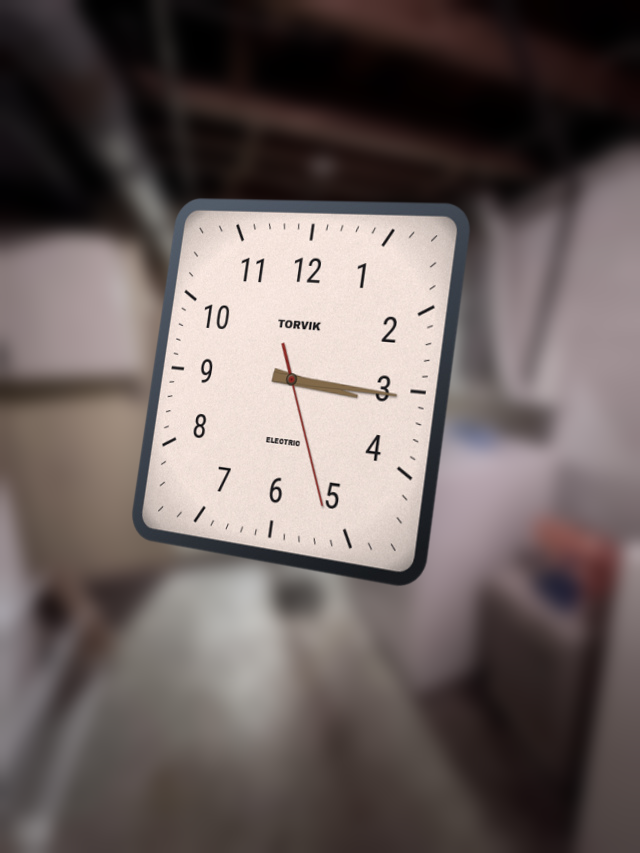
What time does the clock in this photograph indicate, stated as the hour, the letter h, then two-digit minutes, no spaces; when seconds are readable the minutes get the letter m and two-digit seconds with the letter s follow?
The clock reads 3h15m26s
